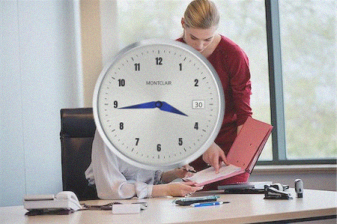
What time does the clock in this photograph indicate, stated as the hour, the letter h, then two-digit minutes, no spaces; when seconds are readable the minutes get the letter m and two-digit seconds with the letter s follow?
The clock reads 3h44
